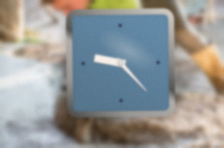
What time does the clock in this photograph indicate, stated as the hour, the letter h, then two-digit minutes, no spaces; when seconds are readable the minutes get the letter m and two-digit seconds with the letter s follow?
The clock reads 9h23
